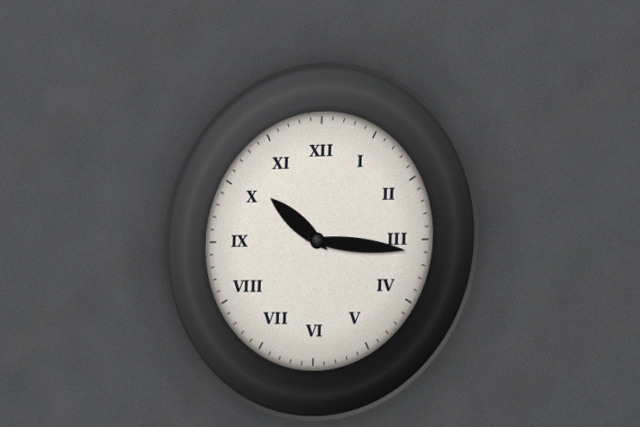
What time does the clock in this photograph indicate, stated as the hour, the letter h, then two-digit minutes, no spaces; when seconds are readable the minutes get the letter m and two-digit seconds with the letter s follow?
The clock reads 10h16
